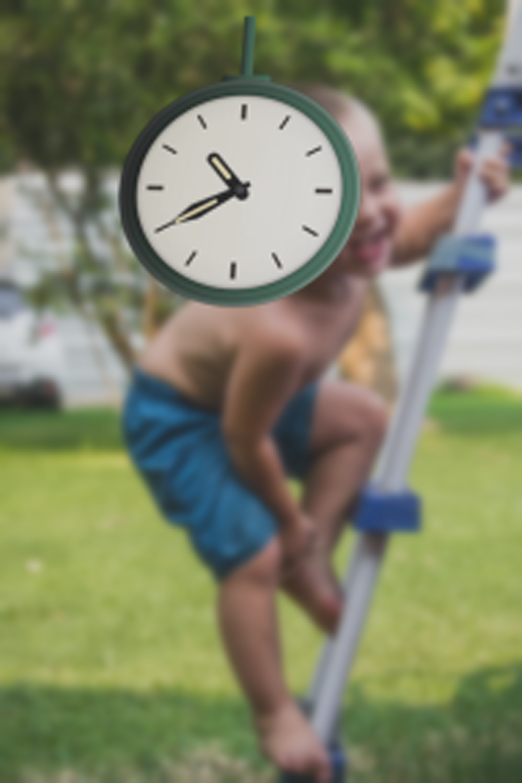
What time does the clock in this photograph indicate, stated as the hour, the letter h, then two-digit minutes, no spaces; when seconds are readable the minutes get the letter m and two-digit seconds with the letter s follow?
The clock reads 10h40
